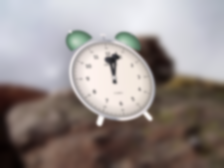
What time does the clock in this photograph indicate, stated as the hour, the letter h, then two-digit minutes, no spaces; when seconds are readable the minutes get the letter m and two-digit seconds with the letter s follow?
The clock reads 12h03
